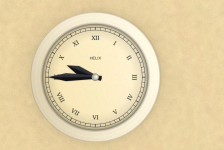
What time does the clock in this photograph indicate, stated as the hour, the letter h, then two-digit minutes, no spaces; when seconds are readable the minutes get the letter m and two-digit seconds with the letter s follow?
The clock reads 9h45
